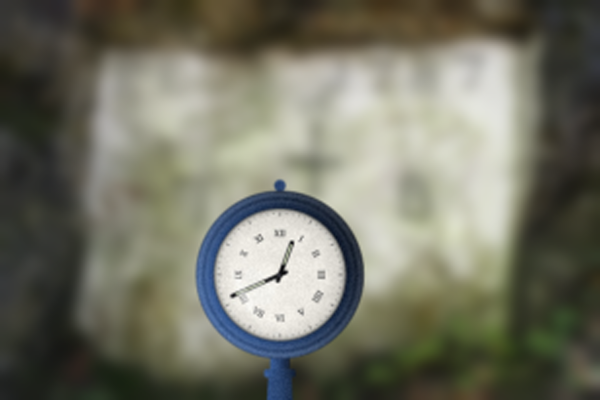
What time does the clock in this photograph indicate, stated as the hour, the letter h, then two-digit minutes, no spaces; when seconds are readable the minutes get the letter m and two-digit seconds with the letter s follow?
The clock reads 12h41
